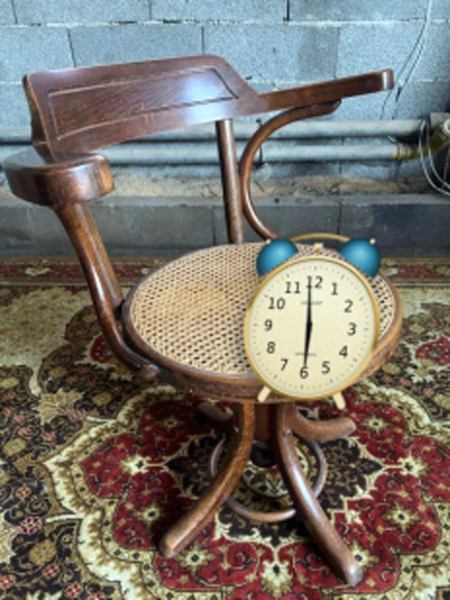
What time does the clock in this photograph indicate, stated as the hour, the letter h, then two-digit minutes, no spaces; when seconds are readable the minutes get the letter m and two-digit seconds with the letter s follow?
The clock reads 5h59
